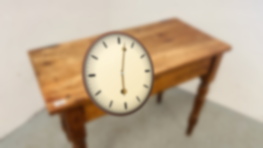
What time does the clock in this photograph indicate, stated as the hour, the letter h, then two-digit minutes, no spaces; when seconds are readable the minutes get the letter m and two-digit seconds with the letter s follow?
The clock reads 6h02
